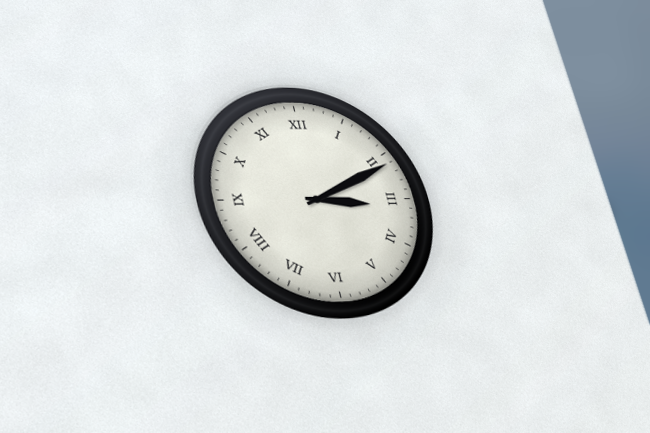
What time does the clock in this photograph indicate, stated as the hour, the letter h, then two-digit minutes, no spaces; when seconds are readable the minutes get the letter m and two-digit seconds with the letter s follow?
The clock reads 3h11
